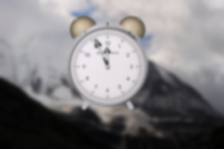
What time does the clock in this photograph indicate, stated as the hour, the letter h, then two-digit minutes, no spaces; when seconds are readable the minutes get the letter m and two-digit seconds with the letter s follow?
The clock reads 11h56
